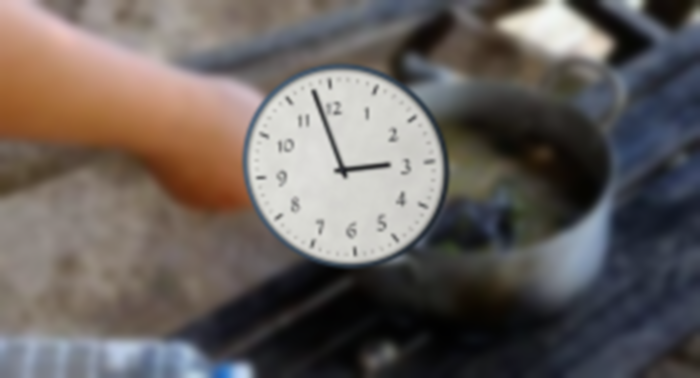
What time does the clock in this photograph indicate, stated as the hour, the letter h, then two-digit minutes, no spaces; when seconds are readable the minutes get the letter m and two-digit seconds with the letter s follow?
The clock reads 2h58
